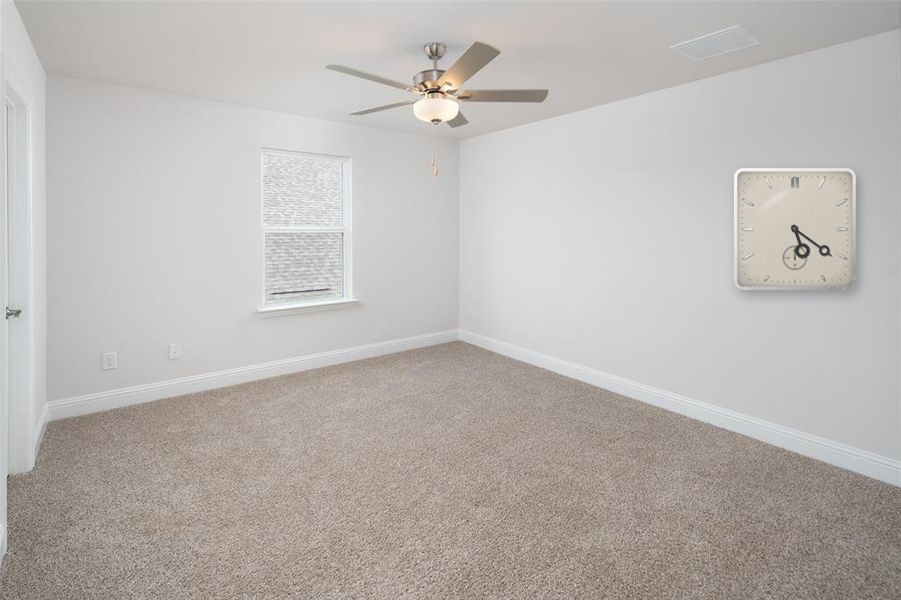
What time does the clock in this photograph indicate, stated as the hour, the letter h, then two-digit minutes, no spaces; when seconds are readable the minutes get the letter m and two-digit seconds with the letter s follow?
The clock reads 5h21
